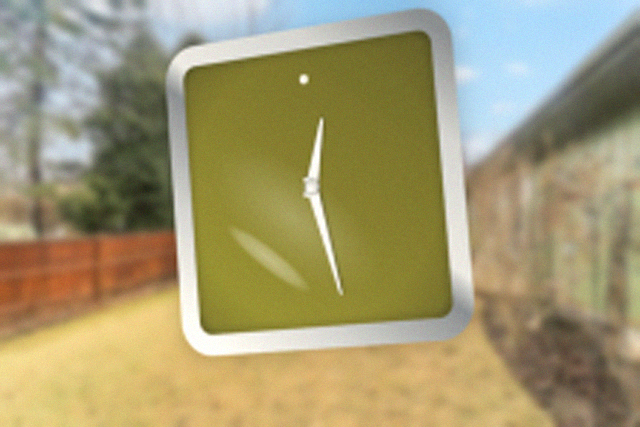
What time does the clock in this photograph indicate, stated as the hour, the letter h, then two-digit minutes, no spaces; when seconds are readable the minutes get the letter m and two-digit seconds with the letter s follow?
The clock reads 12h28
